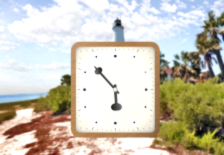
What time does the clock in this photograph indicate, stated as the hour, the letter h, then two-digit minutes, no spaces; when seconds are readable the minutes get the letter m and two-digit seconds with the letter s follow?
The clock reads 5h53
